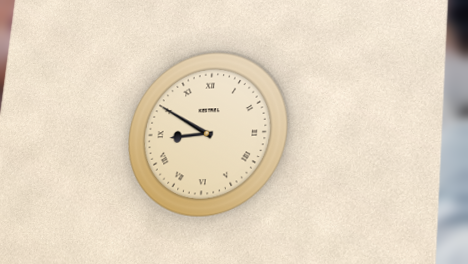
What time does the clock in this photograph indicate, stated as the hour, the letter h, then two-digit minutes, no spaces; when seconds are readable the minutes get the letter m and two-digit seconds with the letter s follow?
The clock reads 8h50
